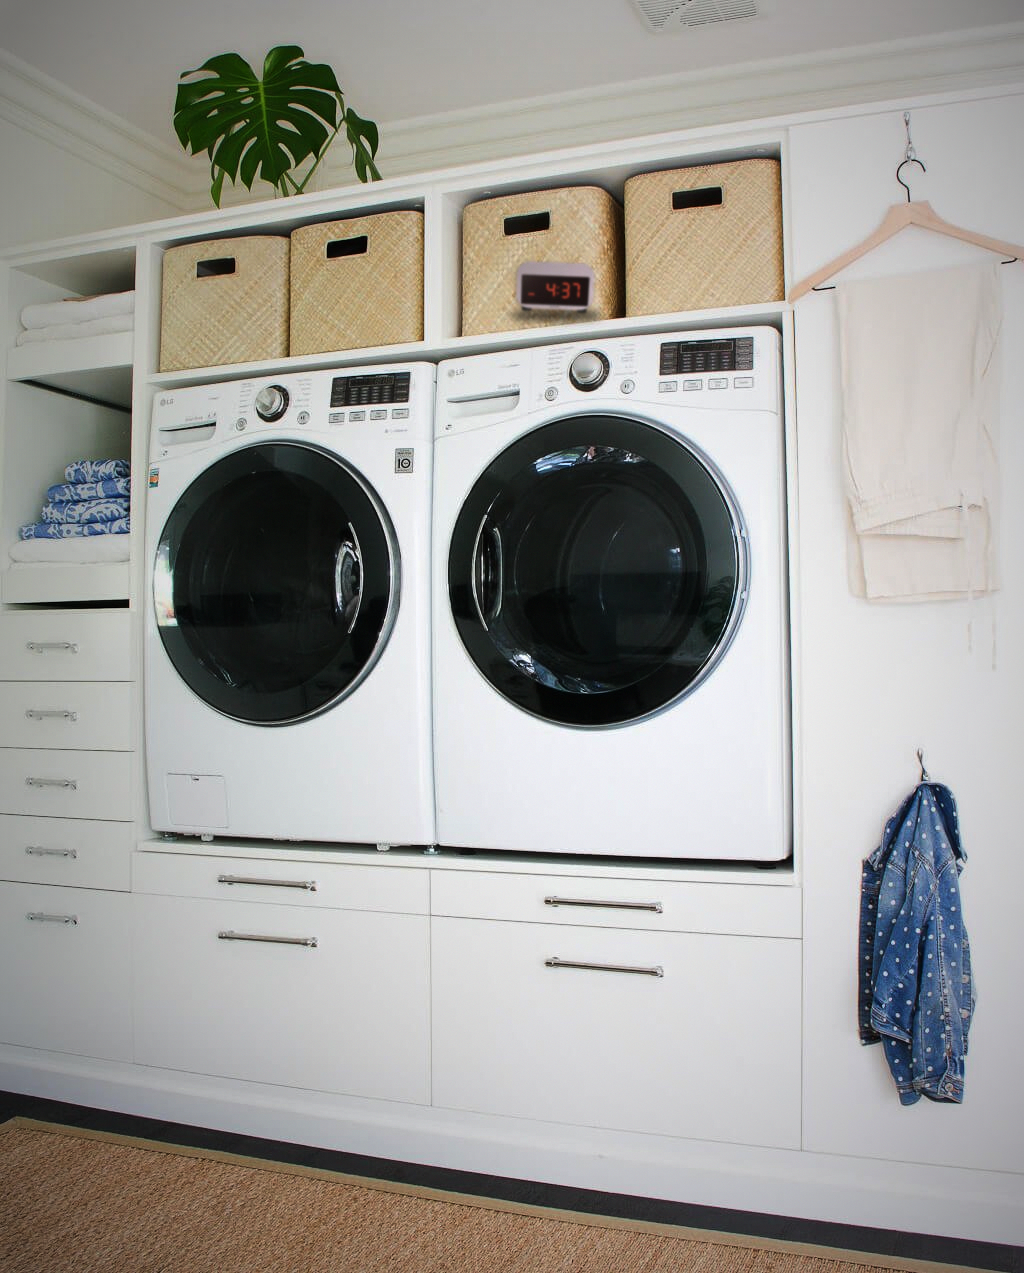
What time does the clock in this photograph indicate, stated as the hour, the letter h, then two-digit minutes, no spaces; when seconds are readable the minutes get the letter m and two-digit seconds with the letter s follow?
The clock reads 4h37
